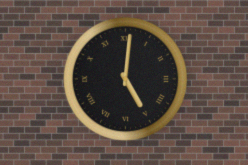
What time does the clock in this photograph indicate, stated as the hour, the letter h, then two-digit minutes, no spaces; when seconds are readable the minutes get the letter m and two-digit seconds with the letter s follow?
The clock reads 5h01
